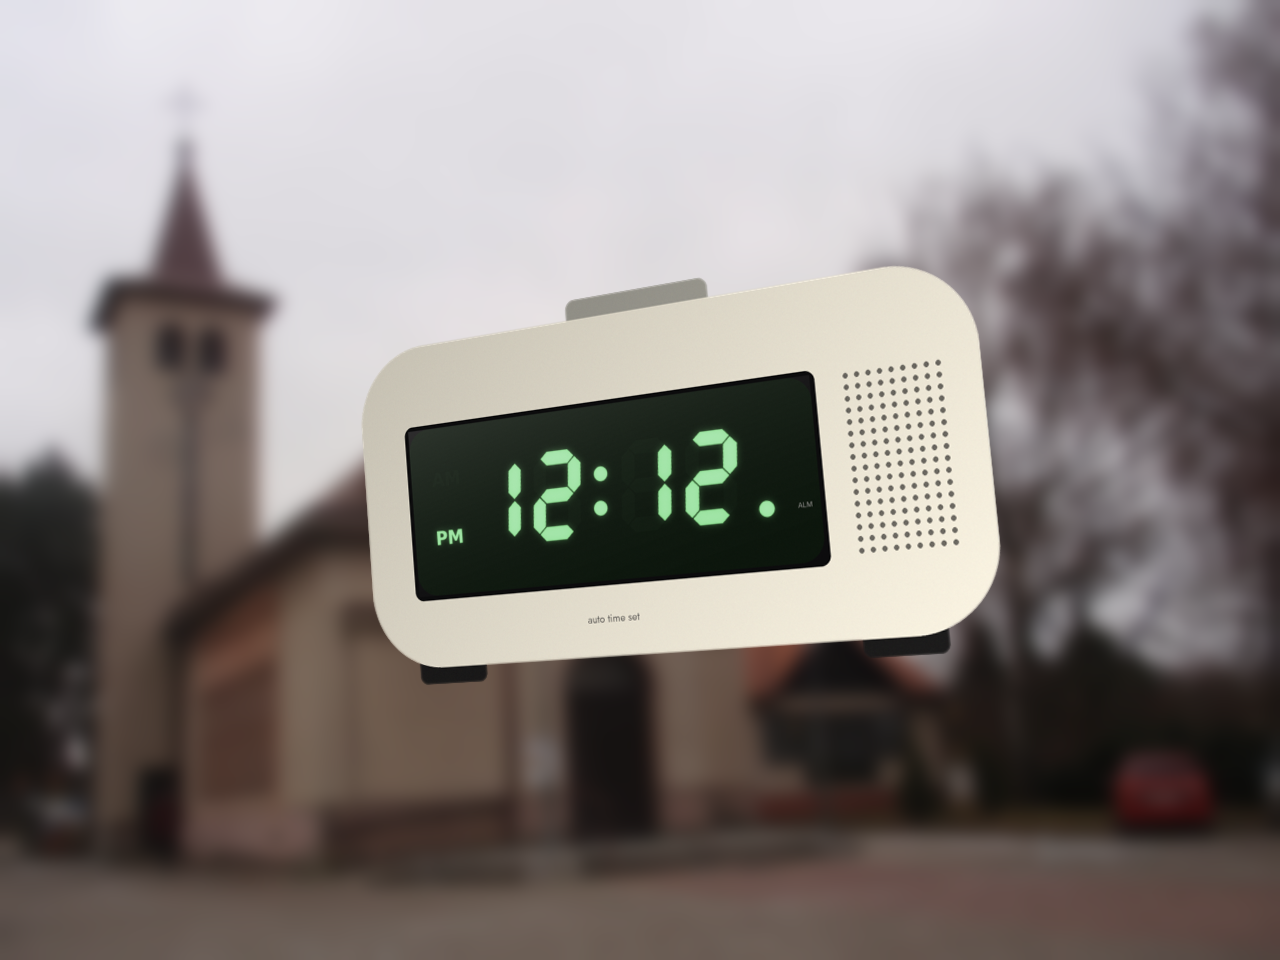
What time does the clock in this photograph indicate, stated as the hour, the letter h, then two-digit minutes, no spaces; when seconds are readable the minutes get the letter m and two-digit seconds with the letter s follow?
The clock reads 12h12
